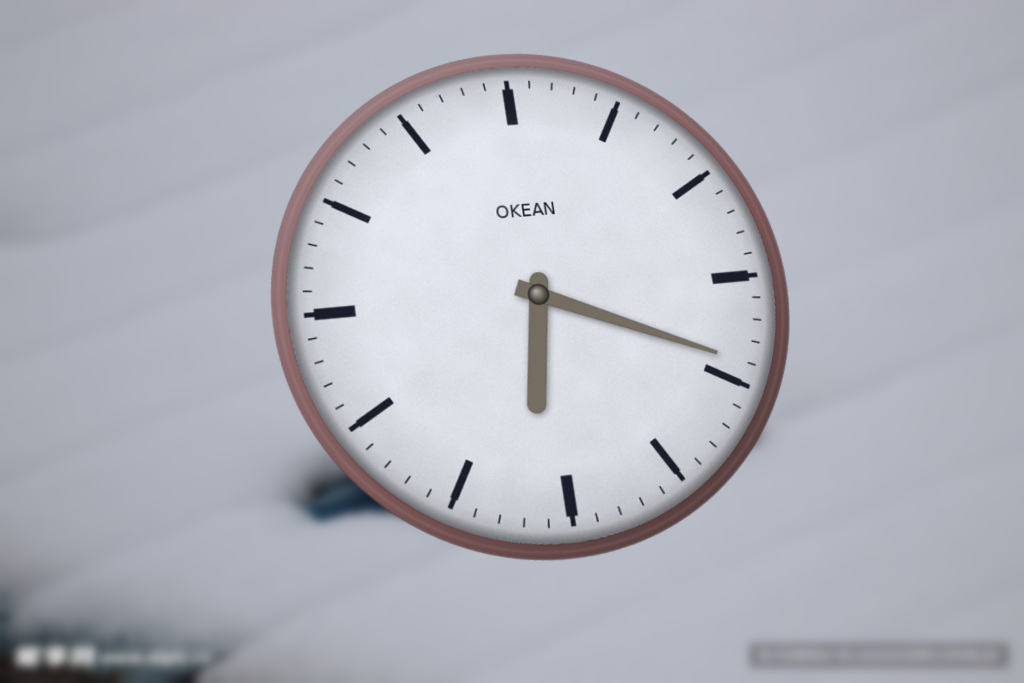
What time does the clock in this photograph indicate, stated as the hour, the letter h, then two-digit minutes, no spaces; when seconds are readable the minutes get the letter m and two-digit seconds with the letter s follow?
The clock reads 6h19
